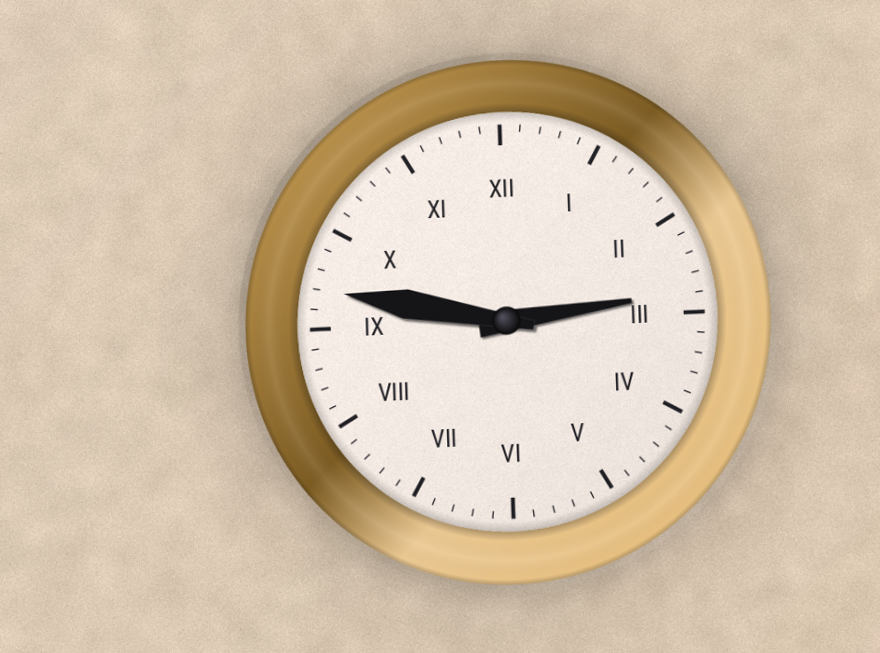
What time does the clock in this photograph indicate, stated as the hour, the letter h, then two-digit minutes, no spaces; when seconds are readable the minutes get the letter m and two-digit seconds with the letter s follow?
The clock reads 2h47
